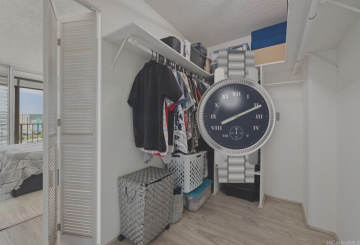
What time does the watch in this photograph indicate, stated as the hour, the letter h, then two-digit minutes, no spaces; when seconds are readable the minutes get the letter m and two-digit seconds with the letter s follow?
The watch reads 8h11
